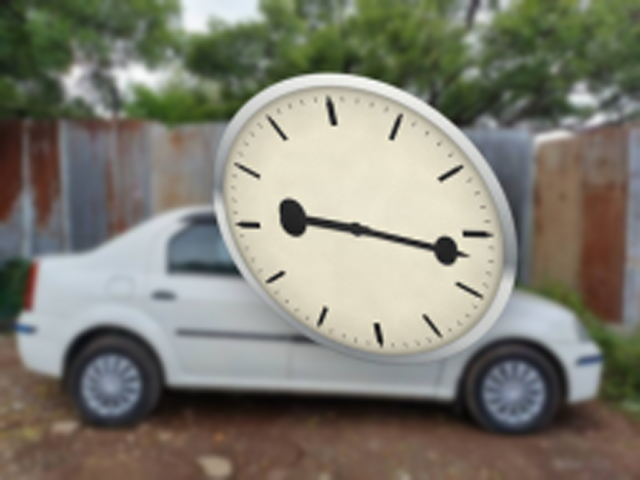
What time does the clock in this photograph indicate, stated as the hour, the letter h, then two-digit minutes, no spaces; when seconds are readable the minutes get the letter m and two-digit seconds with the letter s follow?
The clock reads 9h17
